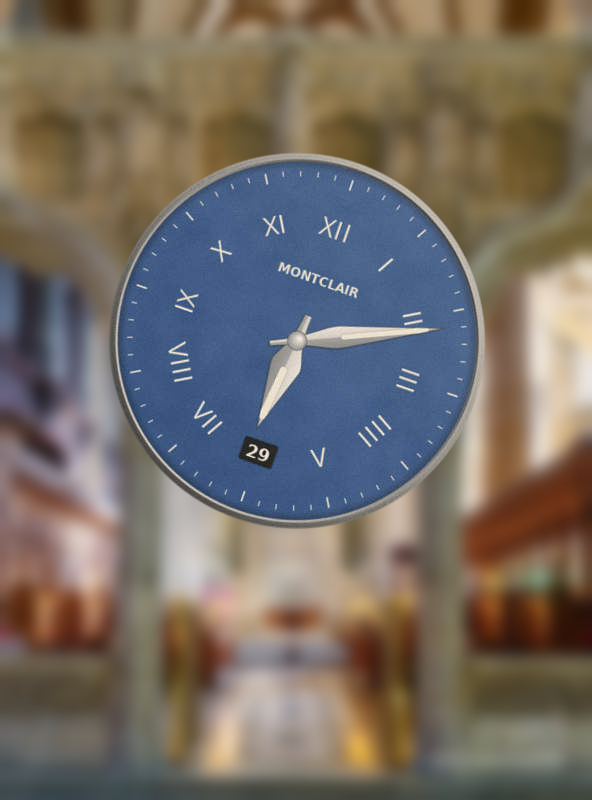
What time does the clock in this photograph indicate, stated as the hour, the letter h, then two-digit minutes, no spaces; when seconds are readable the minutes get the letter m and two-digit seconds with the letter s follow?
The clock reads 6h11
